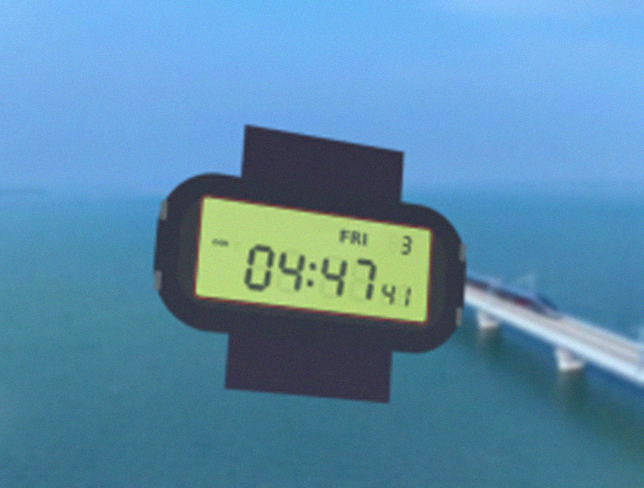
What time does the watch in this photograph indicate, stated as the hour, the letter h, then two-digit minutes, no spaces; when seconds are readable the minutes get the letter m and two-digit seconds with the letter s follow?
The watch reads 4h47m41s
